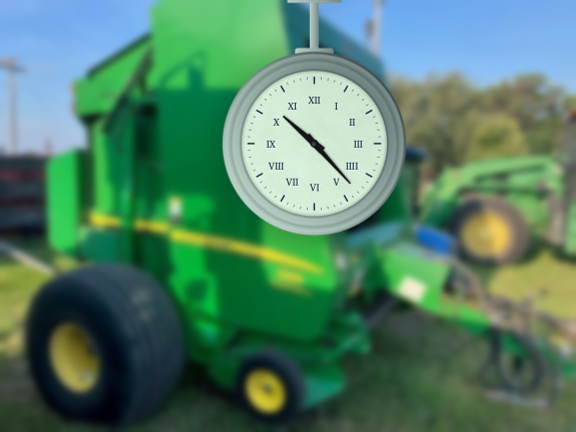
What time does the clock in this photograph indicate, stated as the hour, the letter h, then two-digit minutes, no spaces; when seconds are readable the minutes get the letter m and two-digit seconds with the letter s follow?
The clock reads 10h23
